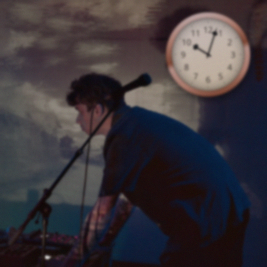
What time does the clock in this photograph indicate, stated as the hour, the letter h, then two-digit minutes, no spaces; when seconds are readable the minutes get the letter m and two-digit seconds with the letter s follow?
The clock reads 10h03
